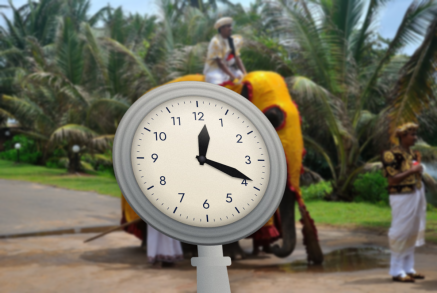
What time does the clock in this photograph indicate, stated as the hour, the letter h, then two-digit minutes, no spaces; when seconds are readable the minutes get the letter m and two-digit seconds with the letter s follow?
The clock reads 12h19
